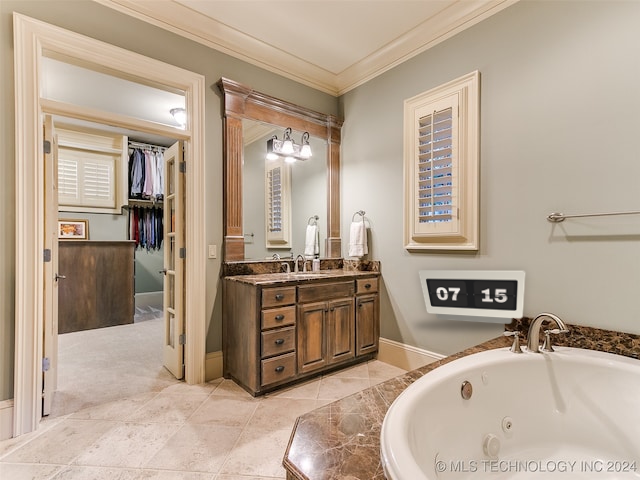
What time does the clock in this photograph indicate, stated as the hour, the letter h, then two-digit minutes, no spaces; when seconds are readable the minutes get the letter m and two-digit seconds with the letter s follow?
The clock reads 7h15
